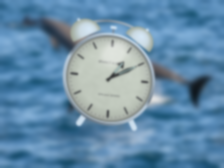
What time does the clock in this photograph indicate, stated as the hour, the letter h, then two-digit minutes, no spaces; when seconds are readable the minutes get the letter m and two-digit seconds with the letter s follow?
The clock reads 1h10
